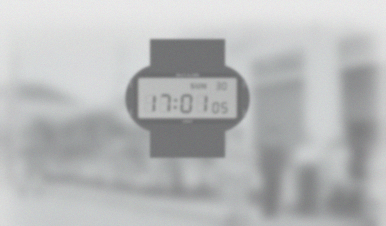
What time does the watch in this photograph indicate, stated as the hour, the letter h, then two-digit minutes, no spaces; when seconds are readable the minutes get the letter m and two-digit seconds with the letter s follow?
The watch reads 17h01
